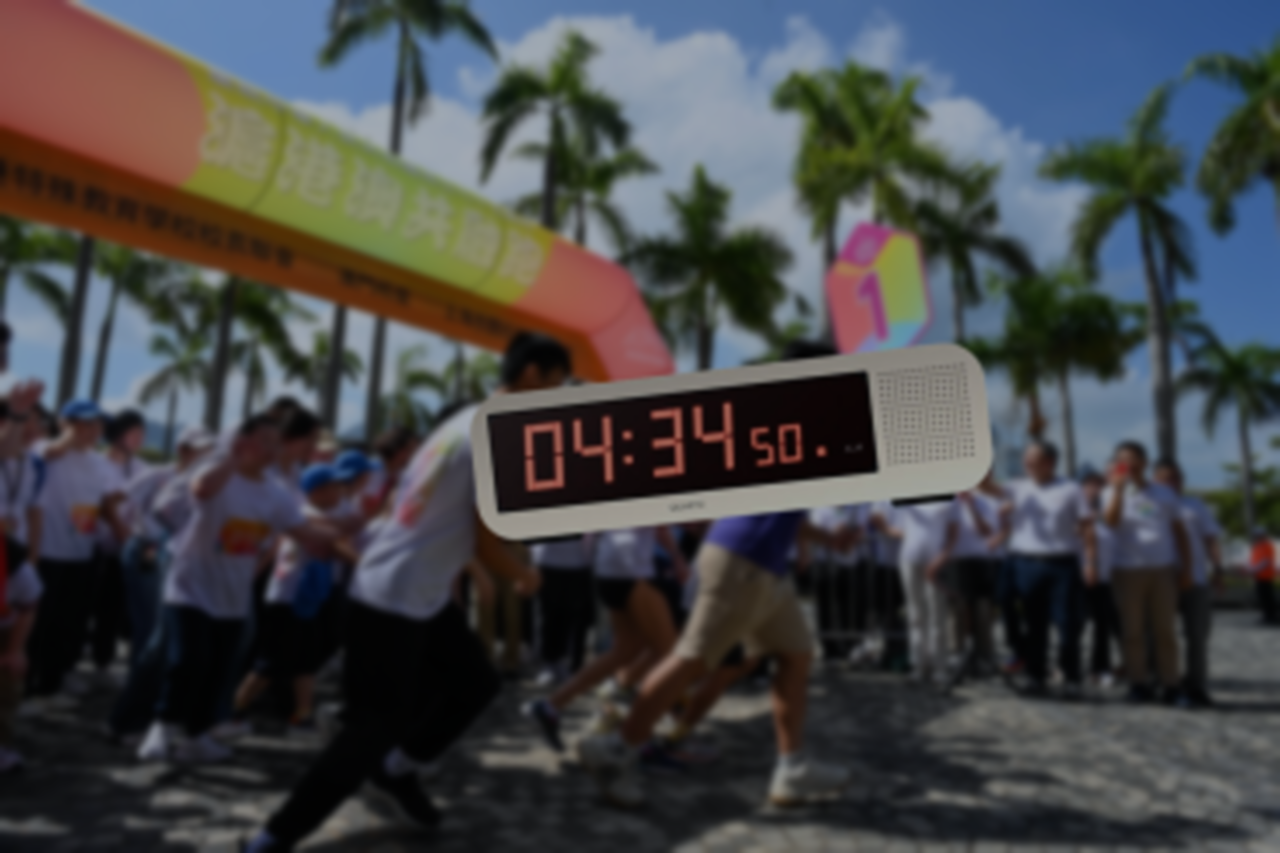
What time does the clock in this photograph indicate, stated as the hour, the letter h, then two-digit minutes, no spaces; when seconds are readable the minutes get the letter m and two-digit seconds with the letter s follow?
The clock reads 4h34m50s
